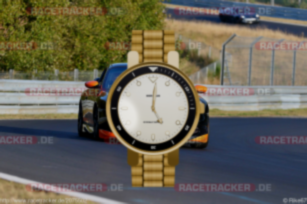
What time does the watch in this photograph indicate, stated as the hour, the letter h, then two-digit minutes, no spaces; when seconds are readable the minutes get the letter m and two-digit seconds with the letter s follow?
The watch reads 5h01
